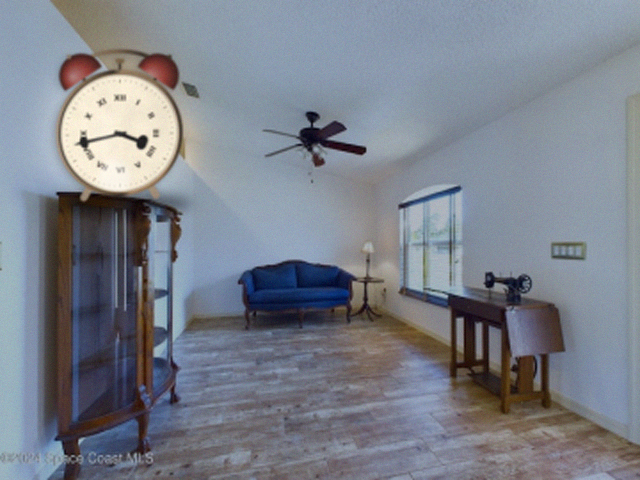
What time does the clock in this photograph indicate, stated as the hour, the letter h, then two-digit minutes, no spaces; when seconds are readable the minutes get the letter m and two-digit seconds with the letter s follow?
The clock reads 3h43
